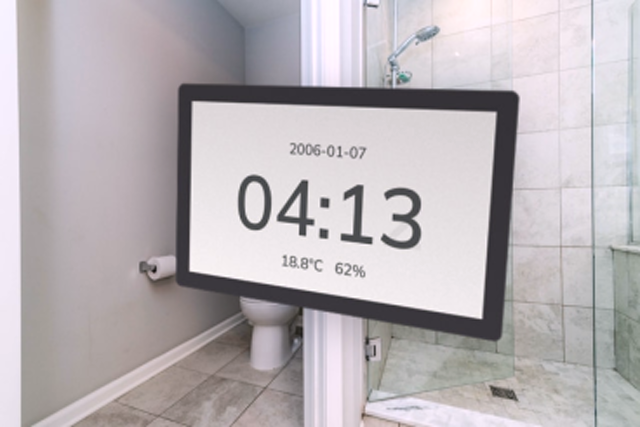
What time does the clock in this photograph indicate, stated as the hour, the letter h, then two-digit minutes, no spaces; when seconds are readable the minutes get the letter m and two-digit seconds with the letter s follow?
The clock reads 4h13
